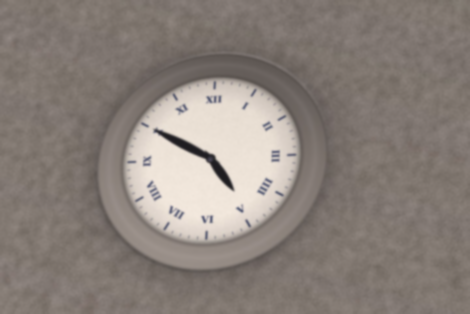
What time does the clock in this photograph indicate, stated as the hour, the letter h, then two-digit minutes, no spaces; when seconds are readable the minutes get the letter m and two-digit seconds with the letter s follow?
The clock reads 4h50
